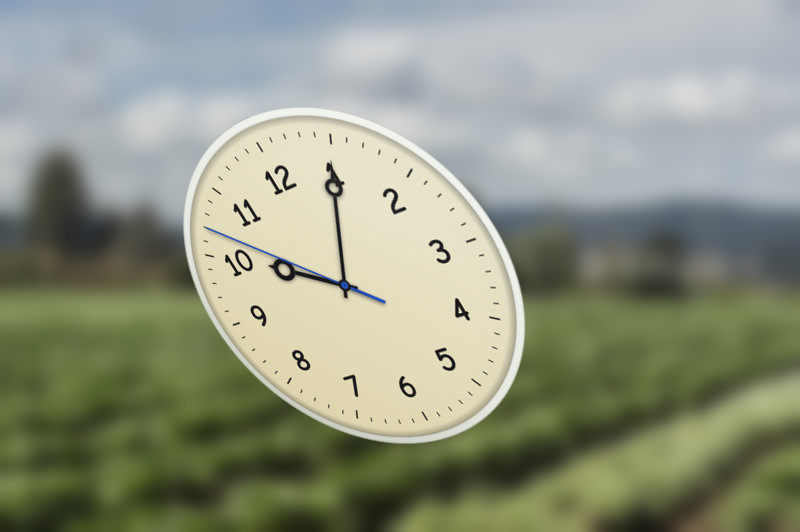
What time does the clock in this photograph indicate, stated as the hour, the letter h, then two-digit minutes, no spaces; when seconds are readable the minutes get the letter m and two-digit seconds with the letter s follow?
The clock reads 10h04m52s
